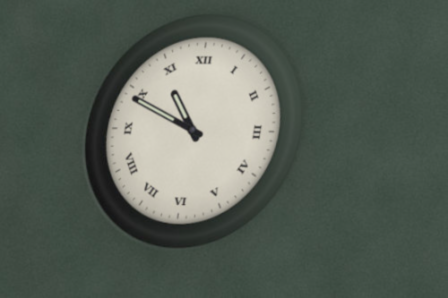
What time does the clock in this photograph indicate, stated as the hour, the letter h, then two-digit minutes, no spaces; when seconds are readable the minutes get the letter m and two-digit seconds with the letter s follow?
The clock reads 10h49
